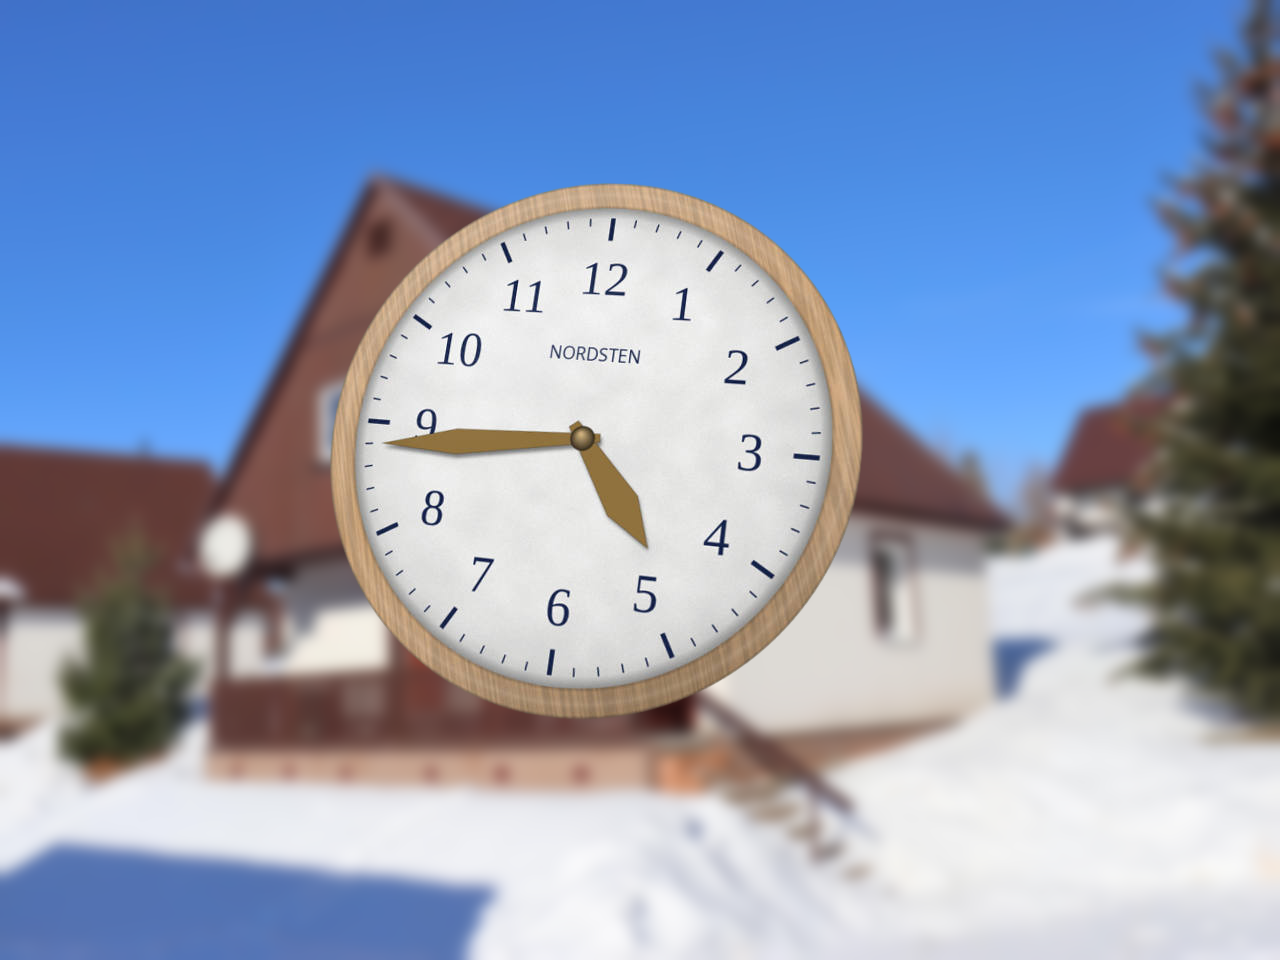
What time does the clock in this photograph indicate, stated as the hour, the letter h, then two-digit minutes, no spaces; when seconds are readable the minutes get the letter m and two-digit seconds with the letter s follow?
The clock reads 4h44
